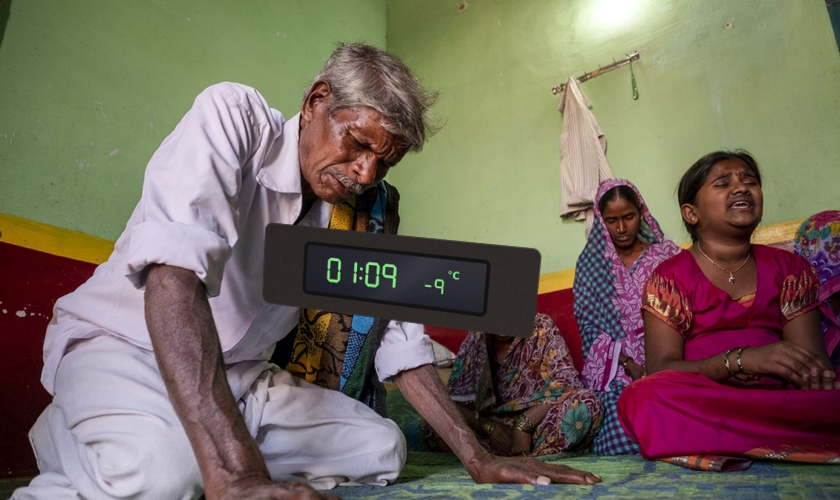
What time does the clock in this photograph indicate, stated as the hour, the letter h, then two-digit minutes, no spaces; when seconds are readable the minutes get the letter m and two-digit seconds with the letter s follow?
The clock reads 1h09
